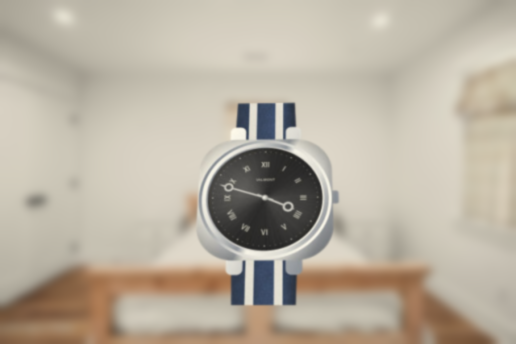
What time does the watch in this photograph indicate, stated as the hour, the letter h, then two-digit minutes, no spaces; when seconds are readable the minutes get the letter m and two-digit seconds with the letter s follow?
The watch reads 3h48
